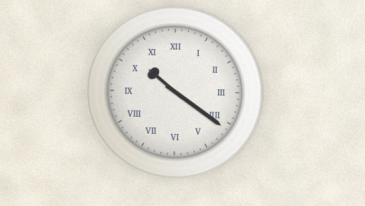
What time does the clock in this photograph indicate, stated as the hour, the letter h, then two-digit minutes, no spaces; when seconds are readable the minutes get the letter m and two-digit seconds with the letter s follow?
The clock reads 10h21
